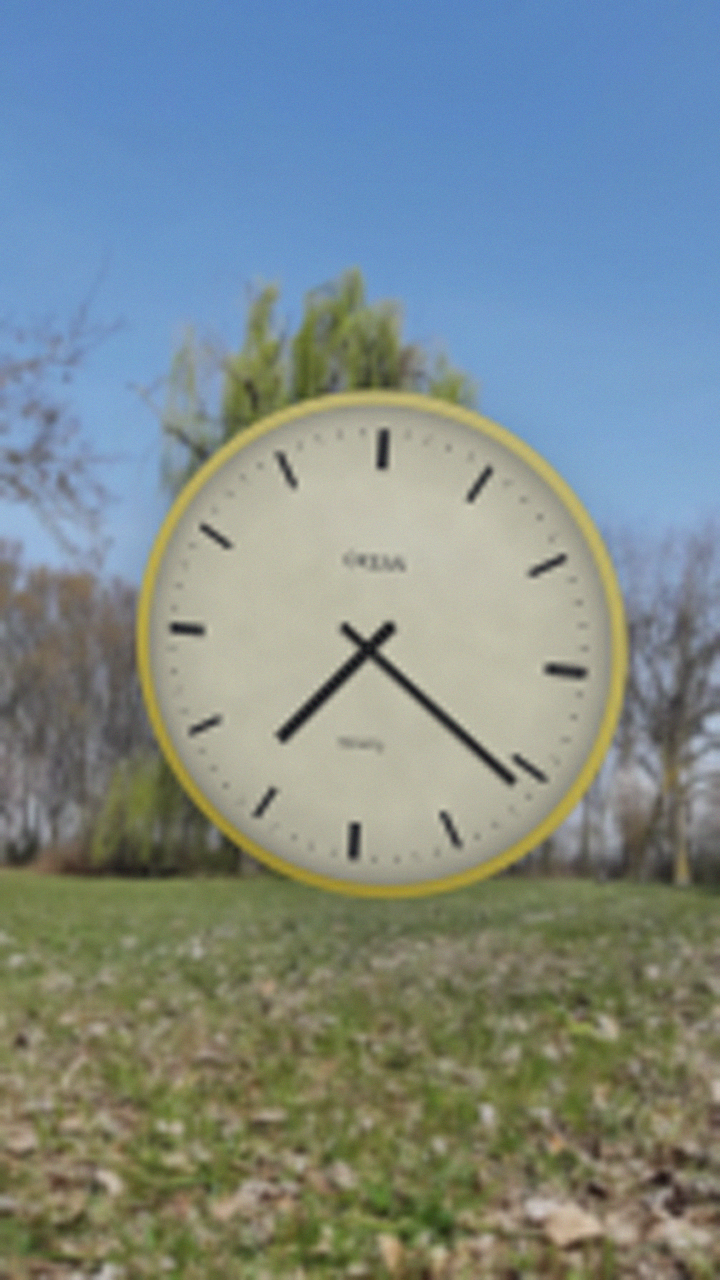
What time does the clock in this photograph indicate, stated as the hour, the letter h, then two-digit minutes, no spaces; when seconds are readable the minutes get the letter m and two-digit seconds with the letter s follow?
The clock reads 7h21
